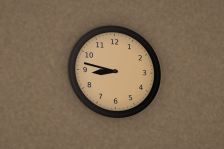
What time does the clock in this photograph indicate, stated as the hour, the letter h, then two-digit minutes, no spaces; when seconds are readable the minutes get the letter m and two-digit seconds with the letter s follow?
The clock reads 8h47
